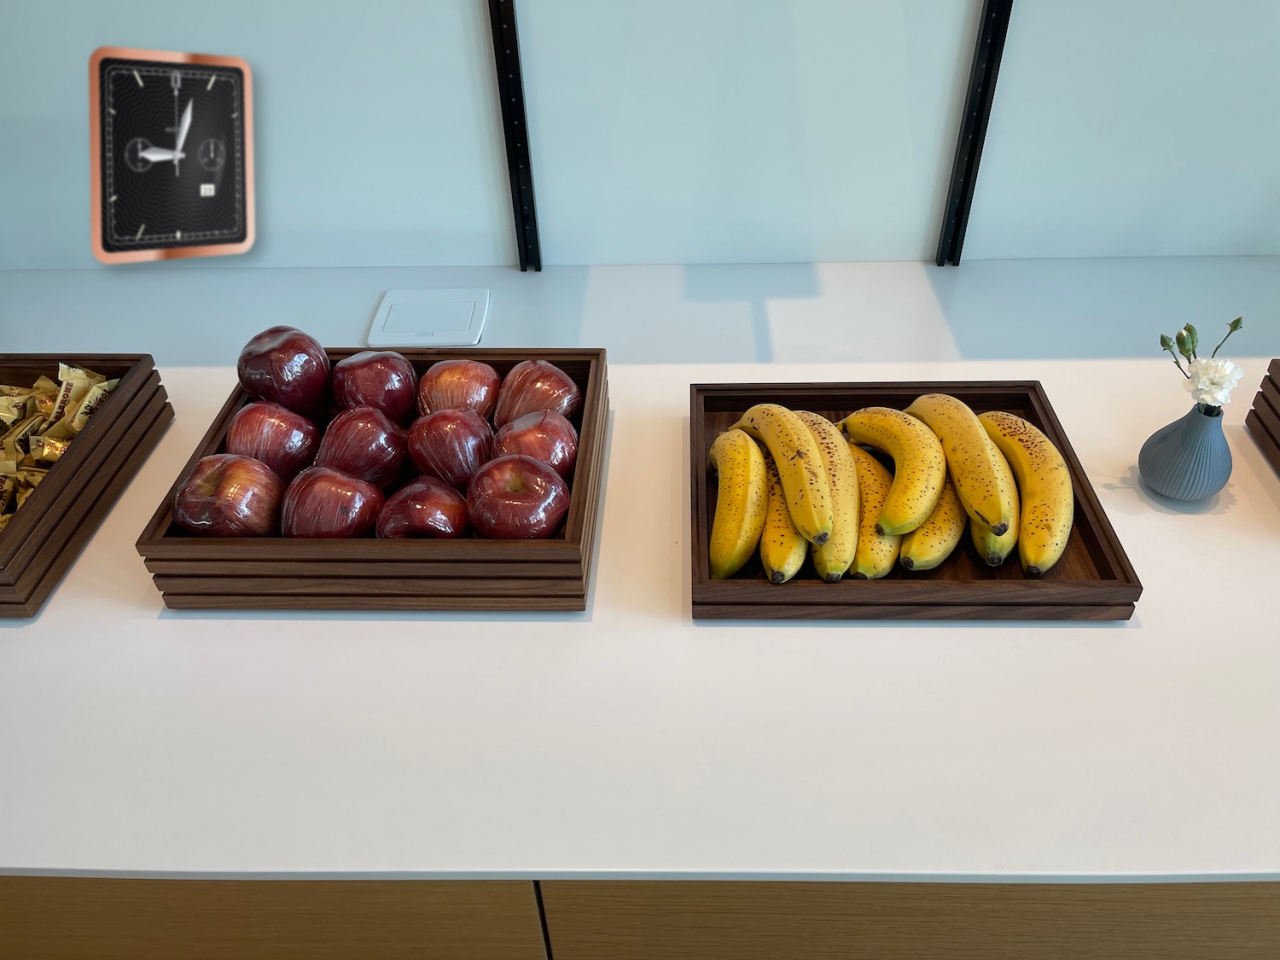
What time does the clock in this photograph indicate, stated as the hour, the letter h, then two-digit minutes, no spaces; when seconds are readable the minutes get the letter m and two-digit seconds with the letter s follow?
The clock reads 9h03
